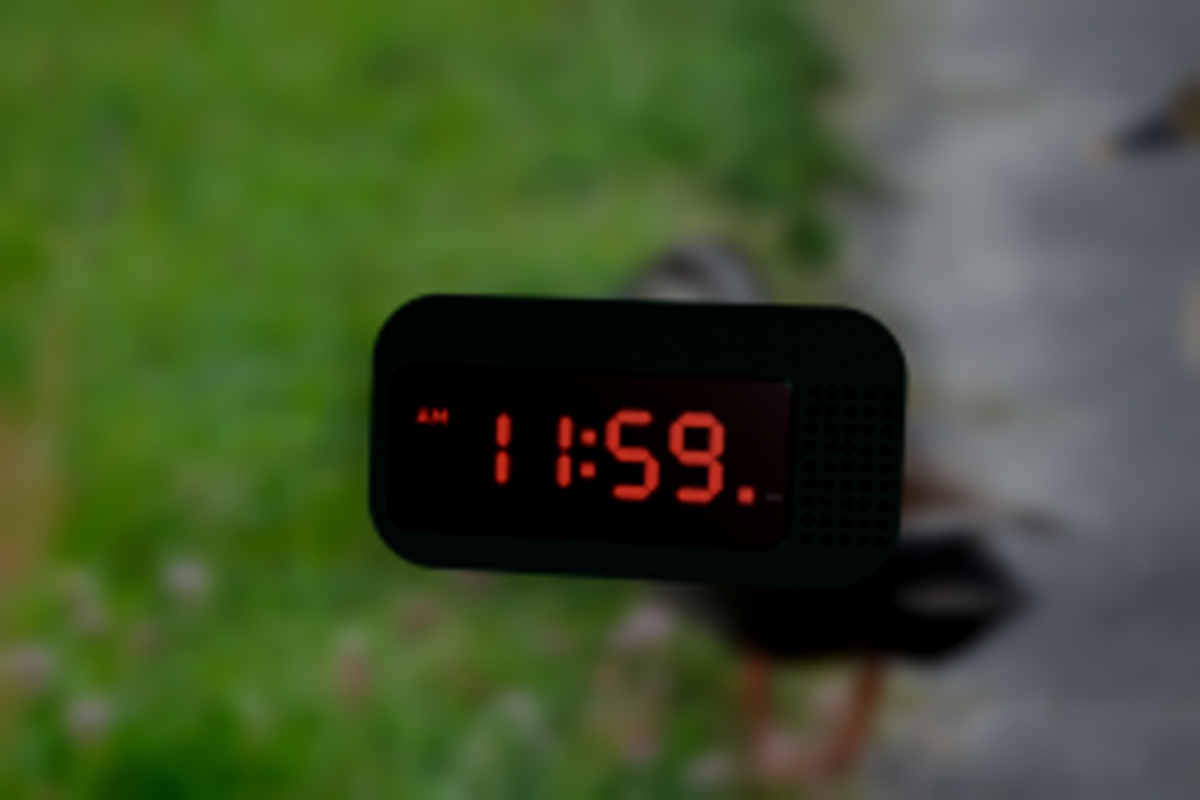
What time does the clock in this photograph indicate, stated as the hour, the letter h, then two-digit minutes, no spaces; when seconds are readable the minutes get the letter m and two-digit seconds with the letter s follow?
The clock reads 11h59
